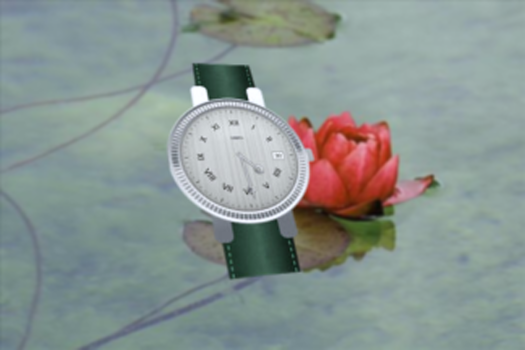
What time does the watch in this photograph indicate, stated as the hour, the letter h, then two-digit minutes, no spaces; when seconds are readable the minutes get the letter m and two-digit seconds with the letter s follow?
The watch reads 4h29
